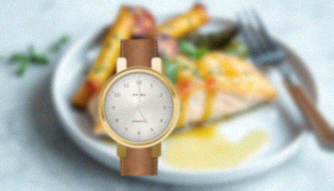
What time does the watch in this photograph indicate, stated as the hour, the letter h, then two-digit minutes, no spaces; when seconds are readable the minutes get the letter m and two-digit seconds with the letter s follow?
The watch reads 5h00
